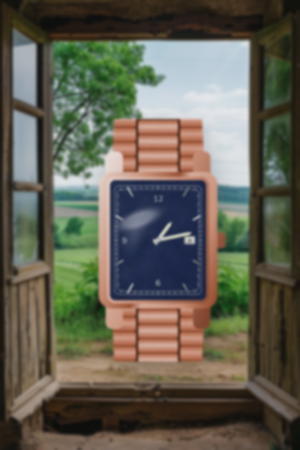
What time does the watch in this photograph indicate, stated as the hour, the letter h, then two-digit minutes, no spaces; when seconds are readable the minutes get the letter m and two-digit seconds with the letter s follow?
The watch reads 1h13
